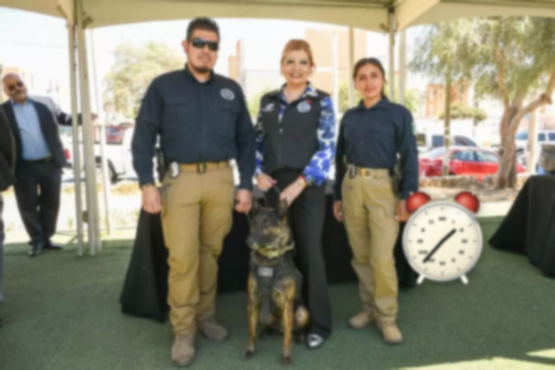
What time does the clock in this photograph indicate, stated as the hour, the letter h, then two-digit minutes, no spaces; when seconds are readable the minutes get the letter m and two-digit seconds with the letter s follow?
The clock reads 1h37
